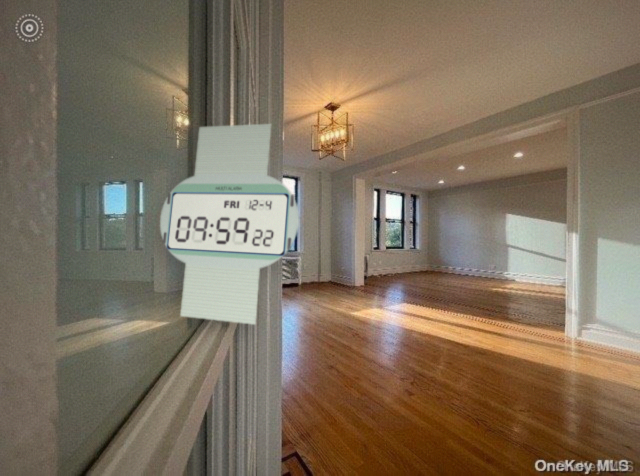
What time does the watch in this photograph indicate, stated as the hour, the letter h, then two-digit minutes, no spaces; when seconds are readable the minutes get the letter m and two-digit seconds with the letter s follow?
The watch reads 9h59m22s
